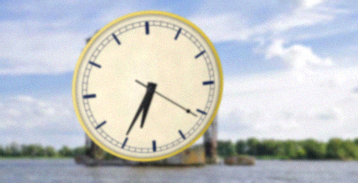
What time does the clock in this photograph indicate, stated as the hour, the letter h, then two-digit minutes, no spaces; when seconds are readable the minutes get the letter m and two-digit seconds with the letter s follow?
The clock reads 6h35m21s
